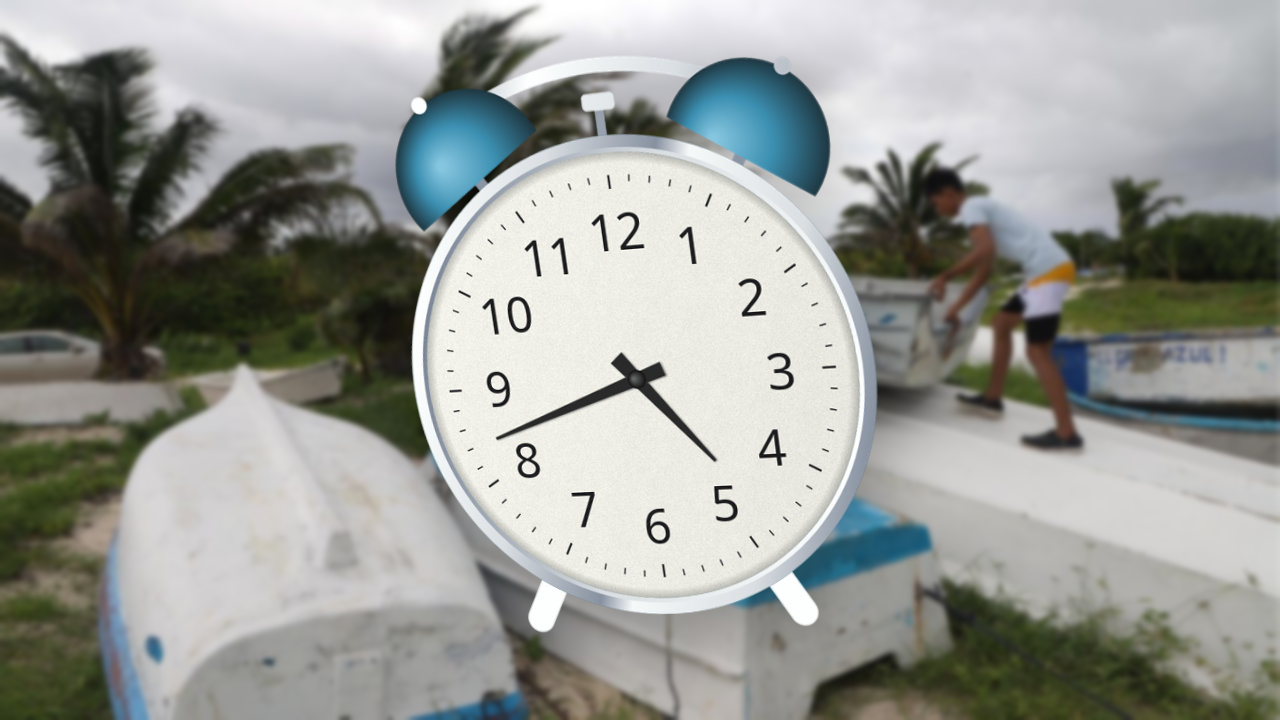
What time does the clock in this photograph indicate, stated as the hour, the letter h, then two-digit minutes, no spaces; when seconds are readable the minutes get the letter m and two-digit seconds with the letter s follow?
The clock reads 4h42
